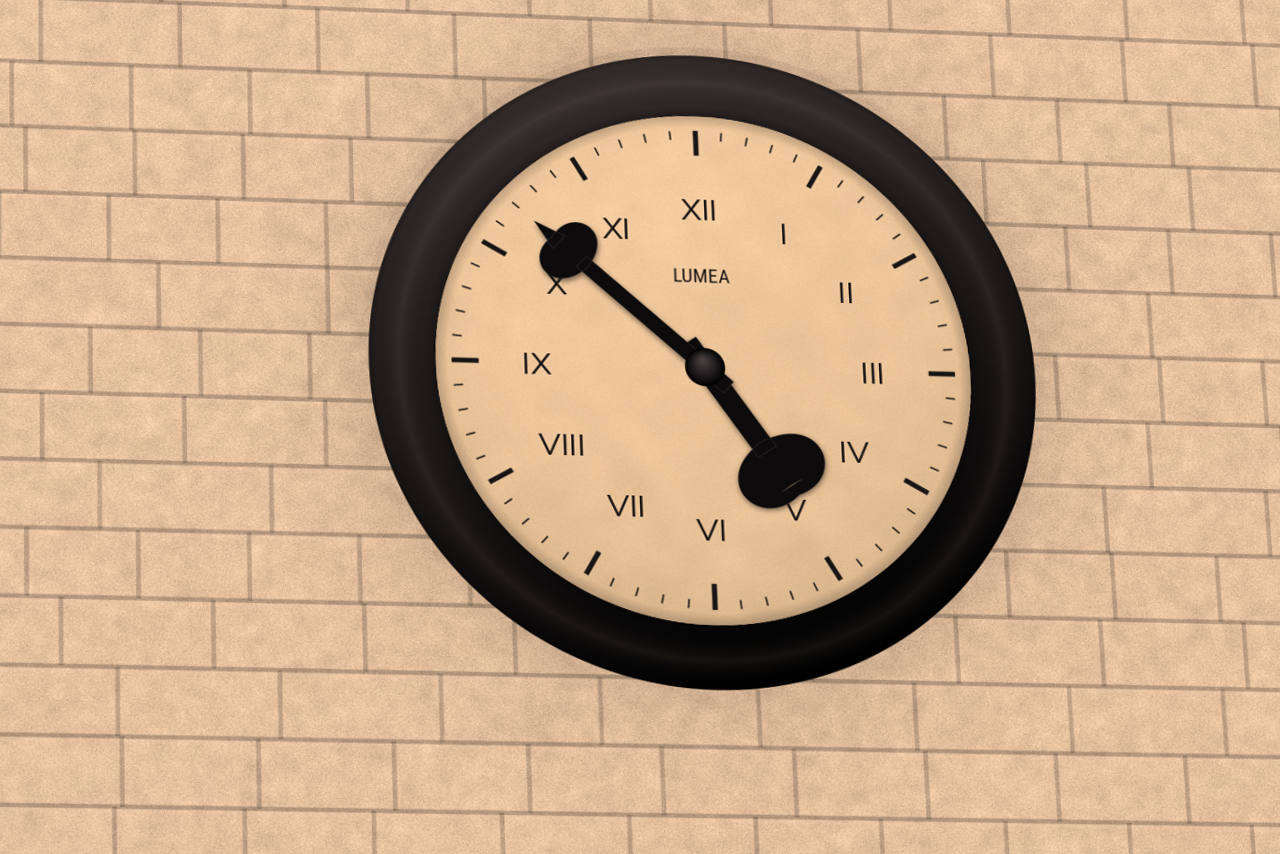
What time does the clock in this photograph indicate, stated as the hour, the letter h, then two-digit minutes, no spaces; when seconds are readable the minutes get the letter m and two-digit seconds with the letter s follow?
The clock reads 4h52
